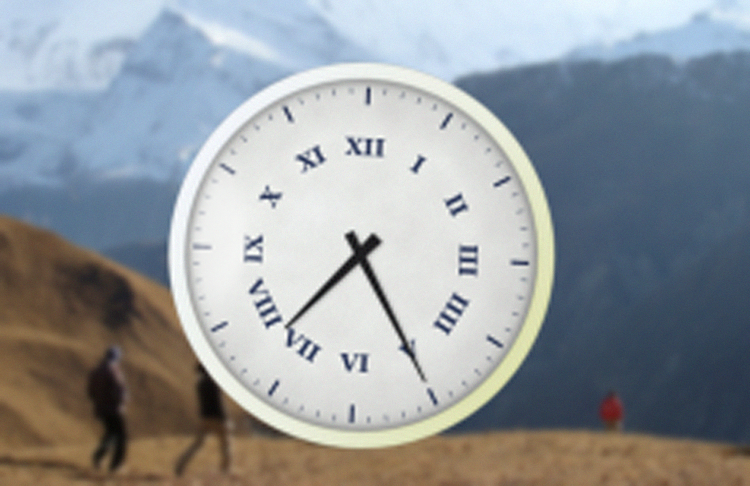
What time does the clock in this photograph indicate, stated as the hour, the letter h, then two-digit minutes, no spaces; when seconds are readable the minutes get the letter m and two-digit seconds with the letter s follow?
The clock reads 7h25
